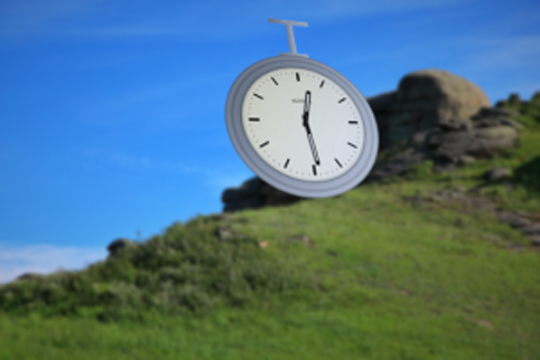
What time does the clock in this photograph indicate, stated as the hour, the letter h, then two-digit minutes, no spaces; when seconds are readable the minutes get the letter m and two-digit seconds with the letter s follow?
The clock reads 12h29
